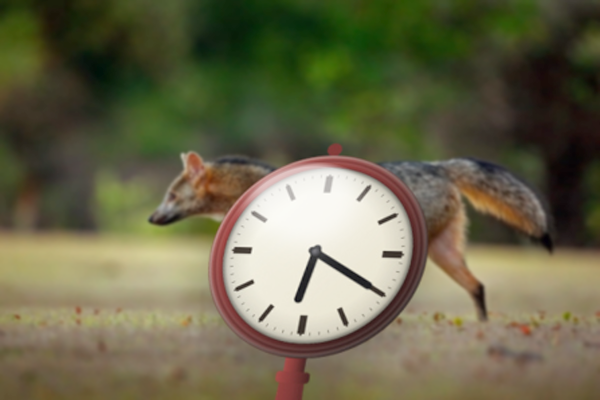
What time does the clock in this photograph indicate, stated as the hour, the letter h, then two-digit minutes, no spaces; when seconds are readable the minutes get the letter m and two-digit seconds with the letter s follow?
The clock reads 6h20
